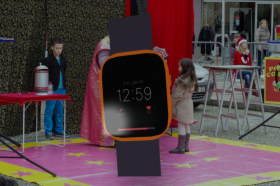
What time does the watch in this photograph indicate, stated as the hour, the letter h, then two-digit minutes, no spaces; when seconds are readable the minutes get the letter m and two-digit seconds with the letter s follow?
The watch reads 12h59
